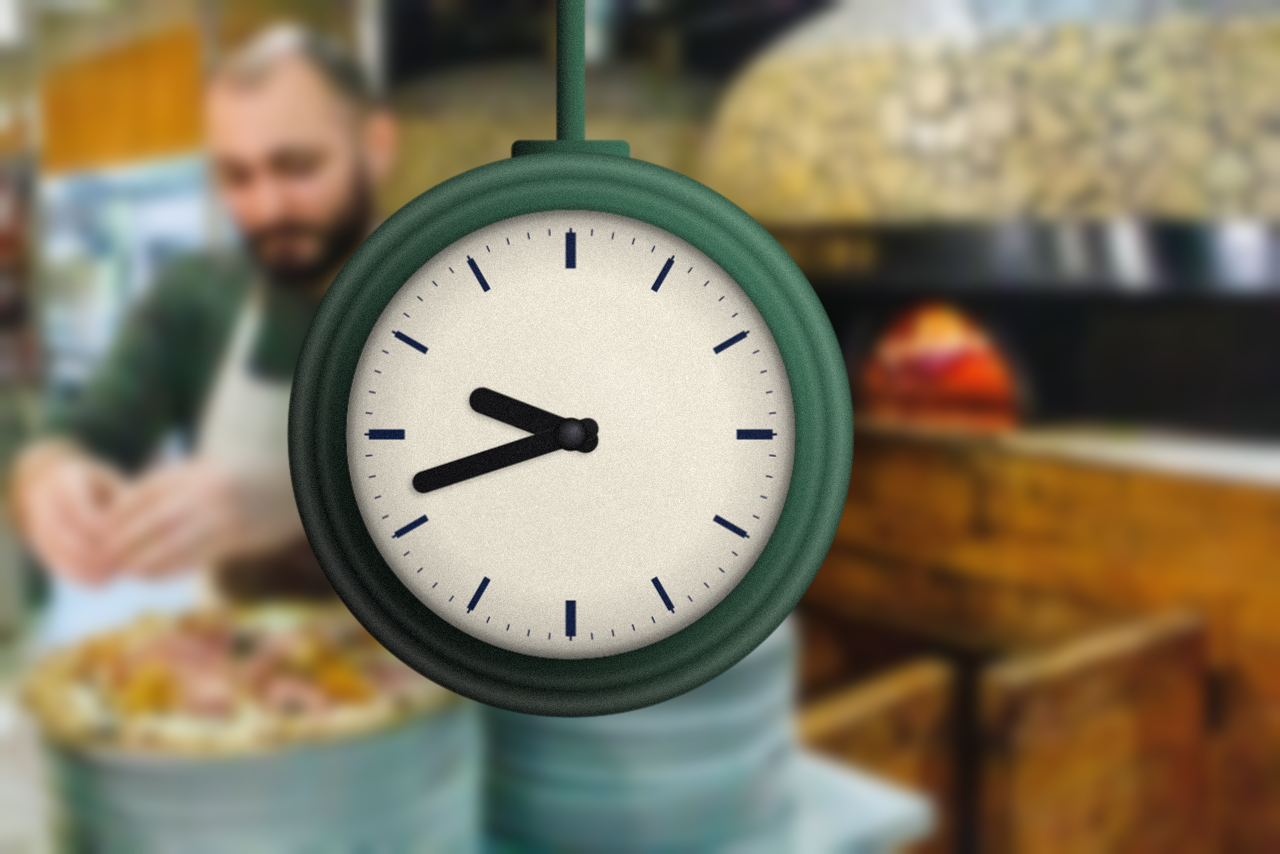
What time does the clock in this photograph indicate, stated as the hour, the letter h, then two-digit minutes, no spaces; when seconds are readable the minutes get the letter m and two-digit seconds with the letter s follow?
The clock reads 9h42
